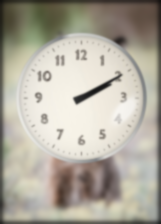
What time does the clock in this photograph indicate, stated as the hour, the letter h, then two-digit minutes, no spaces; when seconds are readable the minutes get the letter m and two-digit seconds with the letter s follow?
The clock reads 2h10
